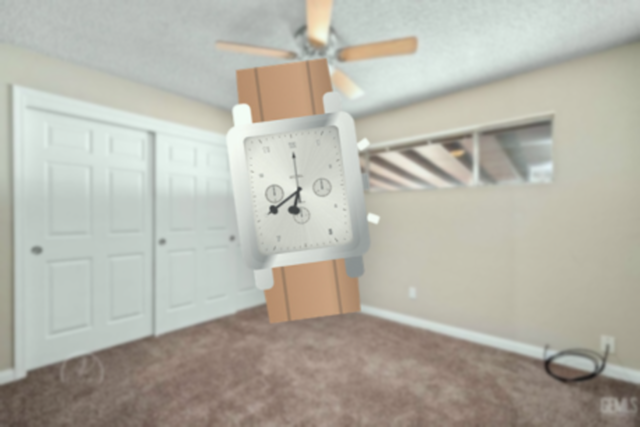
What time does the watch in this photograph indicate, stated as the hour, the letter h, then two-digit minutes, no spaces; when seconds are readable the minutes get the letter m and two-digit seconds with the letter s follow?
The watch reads 6h40
